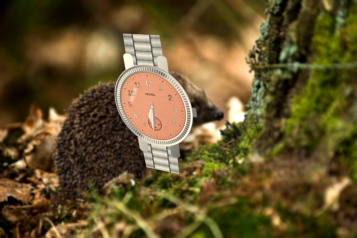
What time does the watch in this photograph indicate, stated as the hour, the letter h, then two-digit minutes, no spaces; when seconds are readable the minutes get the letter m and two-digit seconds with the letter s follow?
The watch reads 6h31
